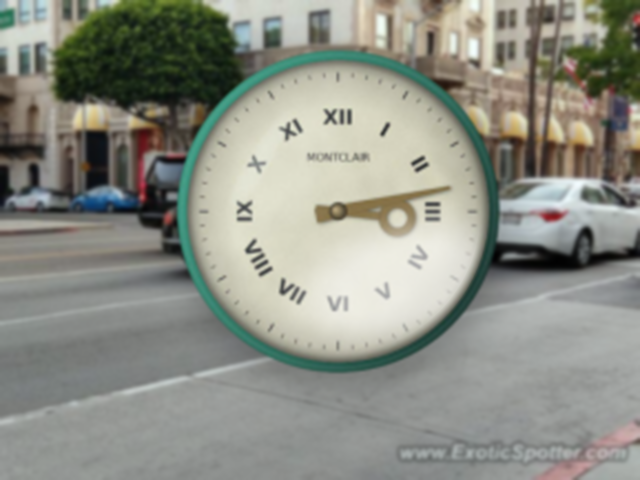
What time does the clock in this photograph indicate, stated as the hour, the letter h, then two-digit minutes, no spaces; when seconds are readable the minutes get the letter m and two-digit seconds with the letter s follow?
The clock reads 3h13
